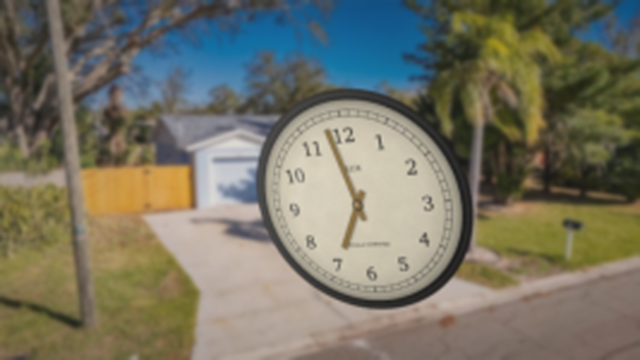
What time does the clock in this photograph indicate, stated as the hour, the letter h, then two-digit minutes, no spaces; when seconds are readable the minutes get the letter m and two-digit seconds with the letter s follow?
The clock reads 6h58
